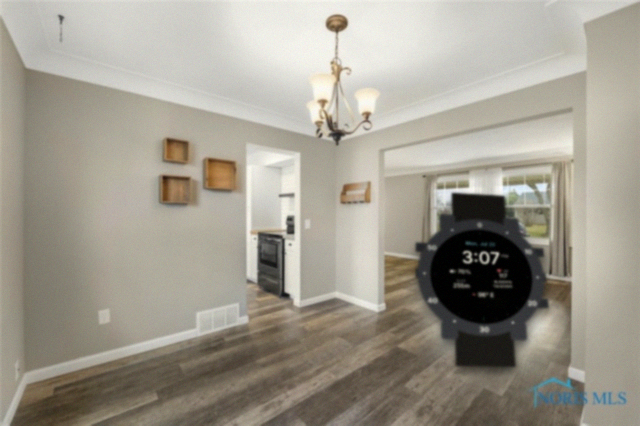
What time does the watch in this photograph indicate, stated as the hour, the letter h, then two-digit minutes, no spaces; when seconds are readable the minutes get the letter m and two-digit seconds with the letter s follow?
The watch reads 3h07
